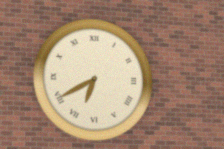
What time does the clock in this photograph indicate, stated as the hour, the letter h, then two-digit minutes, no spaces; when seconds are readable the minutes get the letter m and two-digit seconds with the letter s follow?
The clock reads 6h40
